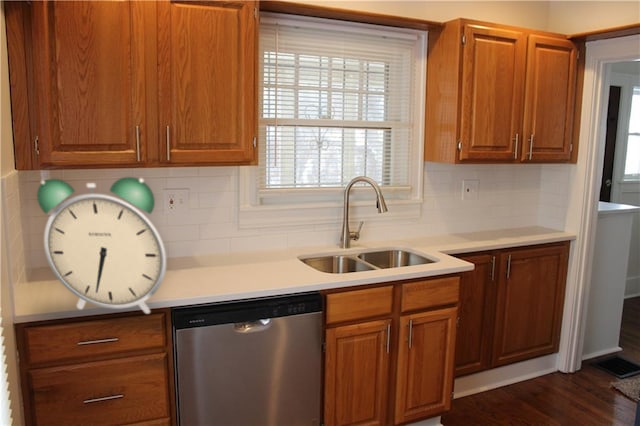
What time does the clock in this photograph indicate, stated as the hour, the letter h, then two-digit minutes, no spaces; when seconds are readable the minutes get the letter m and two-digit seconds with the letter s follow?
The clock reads 6h33
